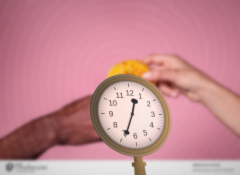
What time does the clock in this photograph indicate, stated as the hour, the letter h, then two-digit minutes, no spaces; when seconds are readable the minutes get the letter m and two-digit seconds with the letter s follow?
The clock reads 12h34
